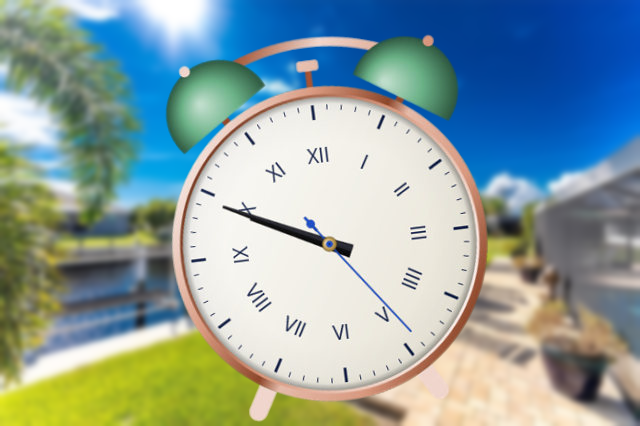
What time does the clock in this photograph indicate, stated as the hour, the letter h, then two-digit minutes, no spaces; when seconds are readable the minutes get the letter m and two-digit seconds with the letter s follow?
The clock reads 9h49m24s
